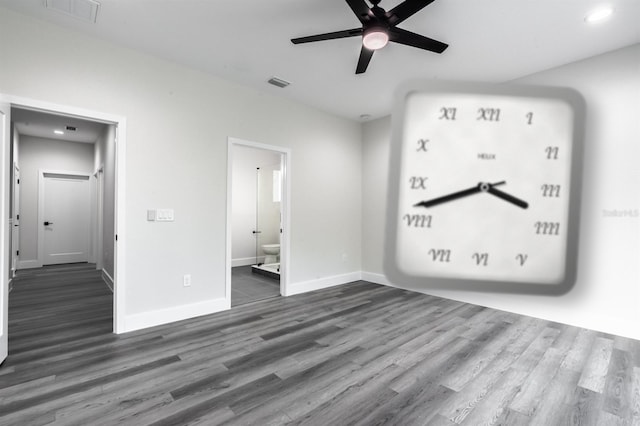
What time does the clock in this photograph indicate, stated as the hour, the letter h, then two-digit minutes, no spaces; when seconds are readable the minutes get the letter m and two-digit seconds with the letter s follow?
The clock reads 3h41m42s
